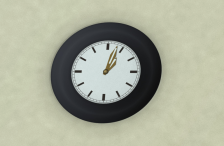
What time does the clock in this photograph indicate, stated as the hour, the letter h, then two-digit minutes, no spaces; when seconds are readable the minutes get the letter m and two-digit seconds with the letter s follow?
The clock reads 1h03
